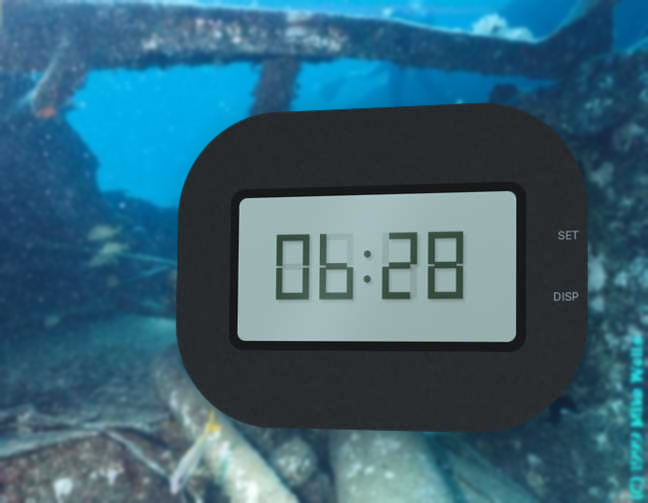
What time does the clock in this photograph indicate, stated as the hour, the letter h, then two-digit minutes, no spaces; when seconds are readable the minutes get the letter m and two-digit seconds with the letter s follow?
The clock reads 6h28
